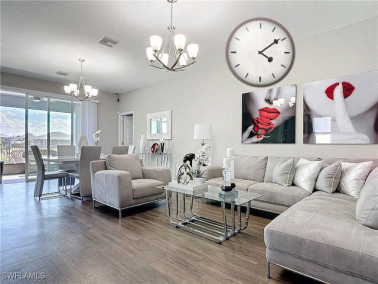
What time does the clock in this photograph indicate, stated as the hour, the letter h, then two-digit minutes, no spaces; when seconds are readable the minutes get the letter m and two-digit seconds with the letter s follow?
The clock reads 4h09
